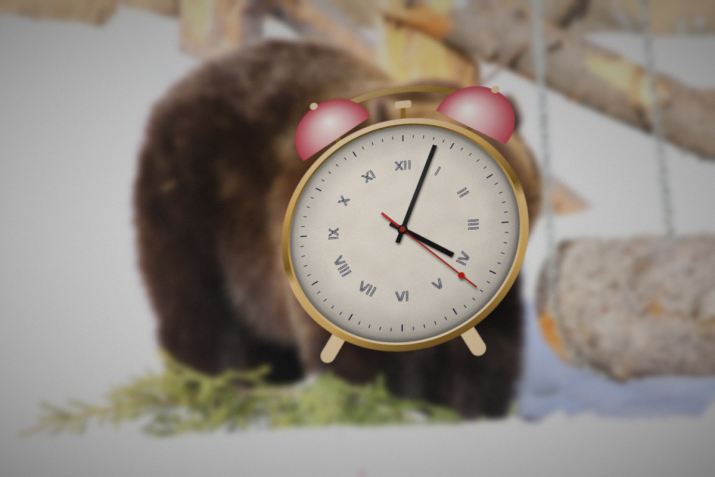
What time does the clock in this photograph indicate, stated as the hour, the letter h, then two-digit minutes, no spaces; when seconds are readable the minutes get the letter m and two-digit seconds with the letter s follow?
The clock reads 4h03m22s
